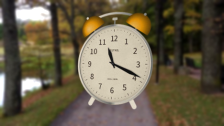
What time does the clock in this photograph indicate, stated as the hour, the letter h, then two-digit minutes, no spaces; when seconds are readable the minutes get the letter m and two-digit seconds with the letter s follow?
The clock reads 11h19
